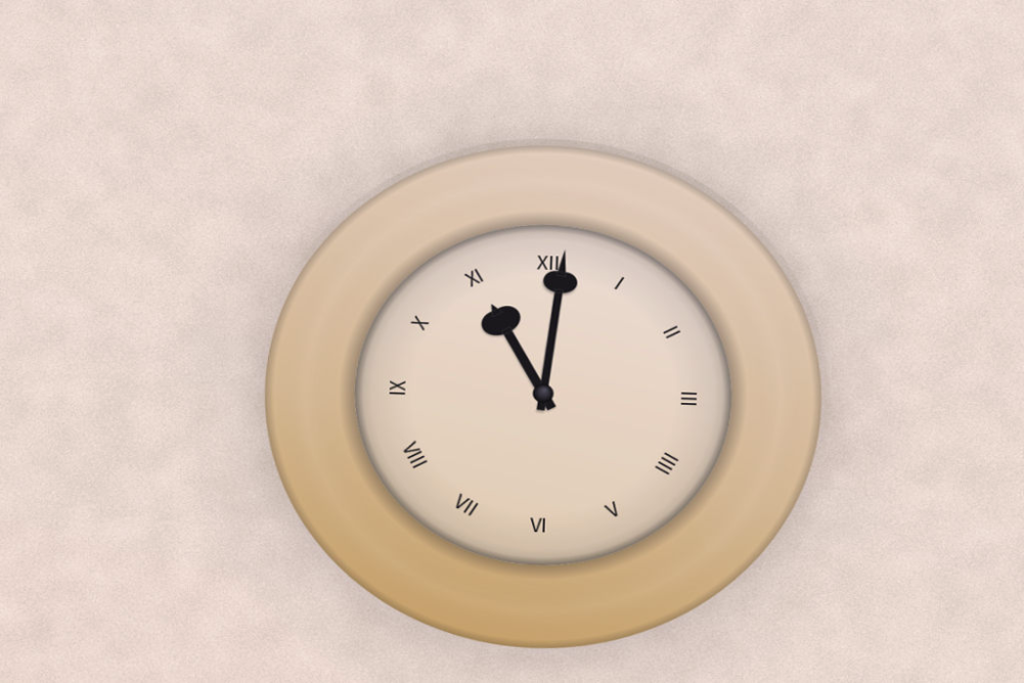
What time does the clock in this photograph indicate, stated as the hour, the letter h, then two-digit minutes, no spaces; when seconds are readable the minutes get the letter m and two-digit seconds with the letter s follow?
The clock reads 11h01
